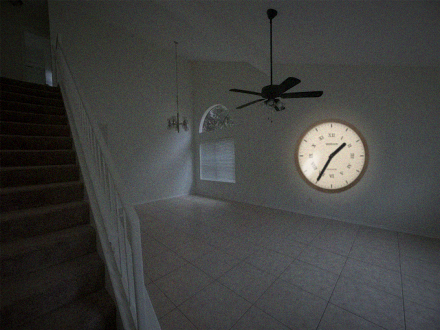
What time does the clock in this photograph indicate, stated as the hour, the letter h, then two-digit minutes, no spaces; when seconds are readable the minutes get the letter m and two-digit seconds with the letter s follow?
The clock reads 1h35
